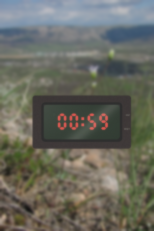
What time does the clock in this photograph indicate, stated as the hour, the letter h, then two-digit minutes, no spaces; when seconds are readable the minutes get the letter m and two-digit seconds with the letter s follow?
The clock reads 0h59
